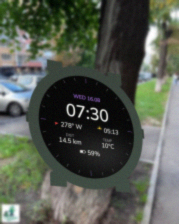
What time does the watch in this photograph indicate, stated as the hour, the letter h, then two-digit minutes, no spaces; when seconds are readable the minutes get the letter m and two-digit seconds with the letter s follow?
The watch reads 7h30
